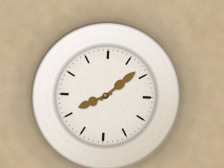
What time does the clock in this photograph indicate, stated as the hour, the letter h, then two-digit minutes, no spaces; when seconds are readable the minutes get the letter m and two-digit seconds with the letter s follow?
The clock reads 8h08
